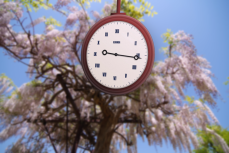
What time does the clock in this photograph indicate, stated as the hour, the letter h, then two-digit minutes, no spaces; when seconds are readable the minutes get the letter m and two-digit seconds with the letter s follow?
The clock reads 9h16
